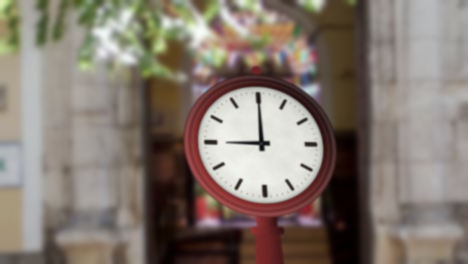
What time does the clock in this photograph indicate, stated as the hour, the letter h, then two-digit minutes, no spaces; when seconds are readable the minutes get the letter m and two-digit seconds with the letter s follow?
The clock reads 9h00
